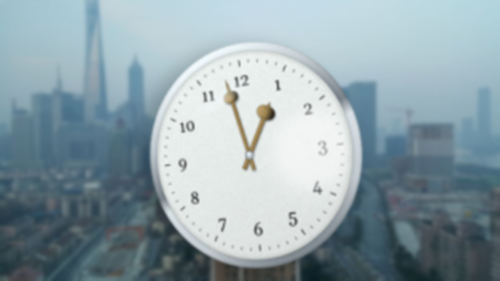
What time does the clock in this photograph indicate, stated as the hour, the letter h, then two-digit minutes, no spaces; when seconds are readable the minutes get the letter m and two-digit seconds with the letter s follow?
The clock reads 12h58
